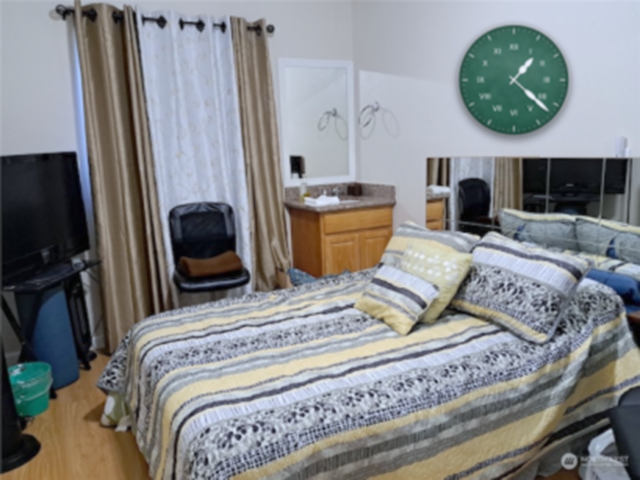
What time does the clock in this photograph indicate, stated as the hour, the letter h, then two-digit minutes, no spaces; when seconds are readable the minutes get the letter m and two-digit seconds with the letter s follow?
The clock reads 1h22
